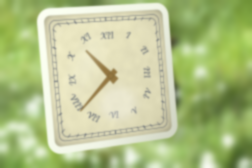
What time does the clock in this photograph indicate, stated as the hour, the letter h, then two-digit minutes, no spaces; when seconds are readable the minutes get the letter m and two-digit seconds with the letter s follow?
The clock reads 10h38
